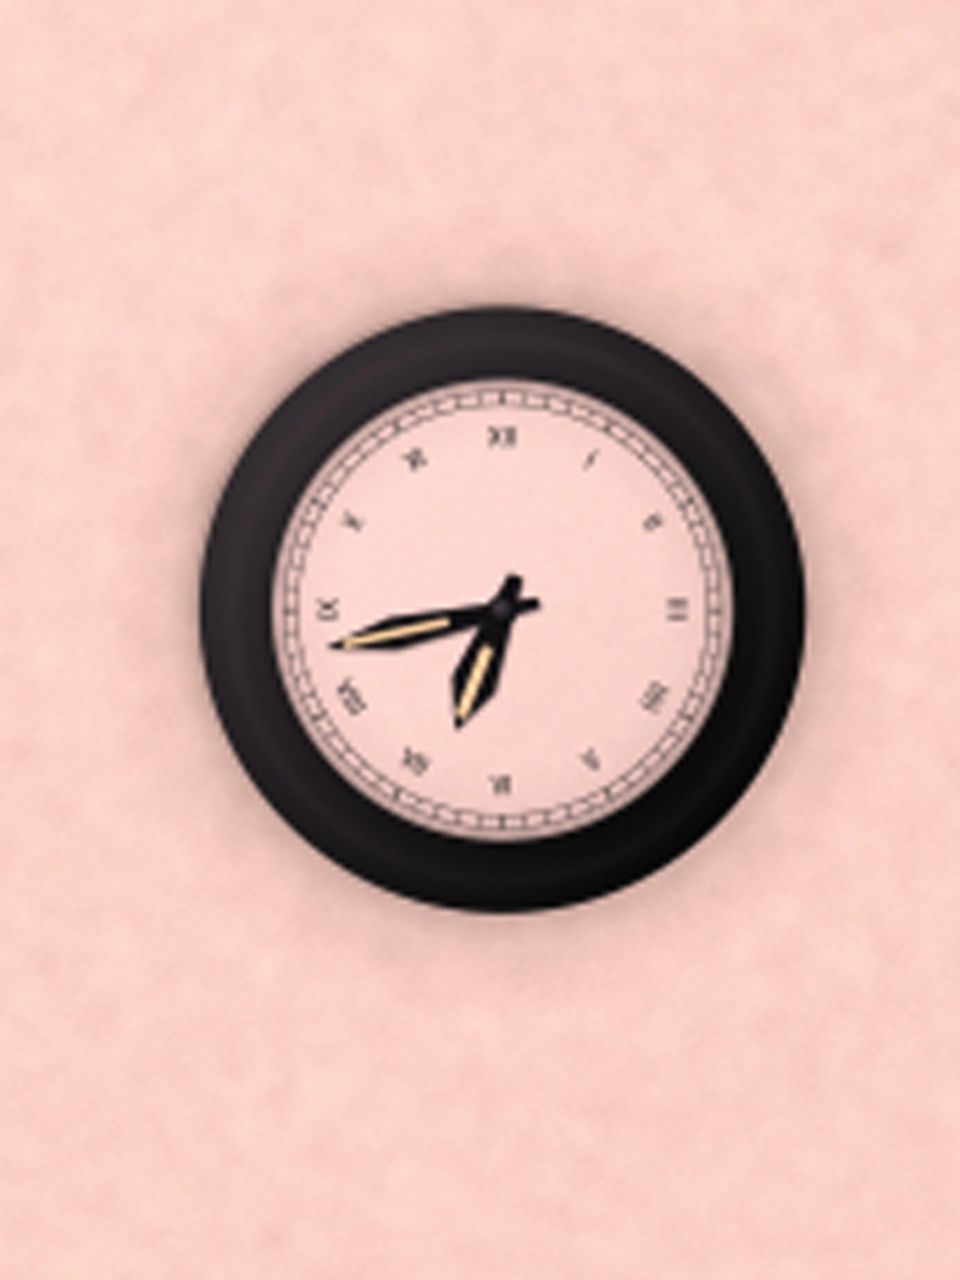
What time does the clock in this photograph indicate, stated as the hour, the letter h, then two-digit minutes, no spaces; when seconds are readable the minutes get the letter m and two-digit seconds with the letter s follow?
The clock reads 6h43
